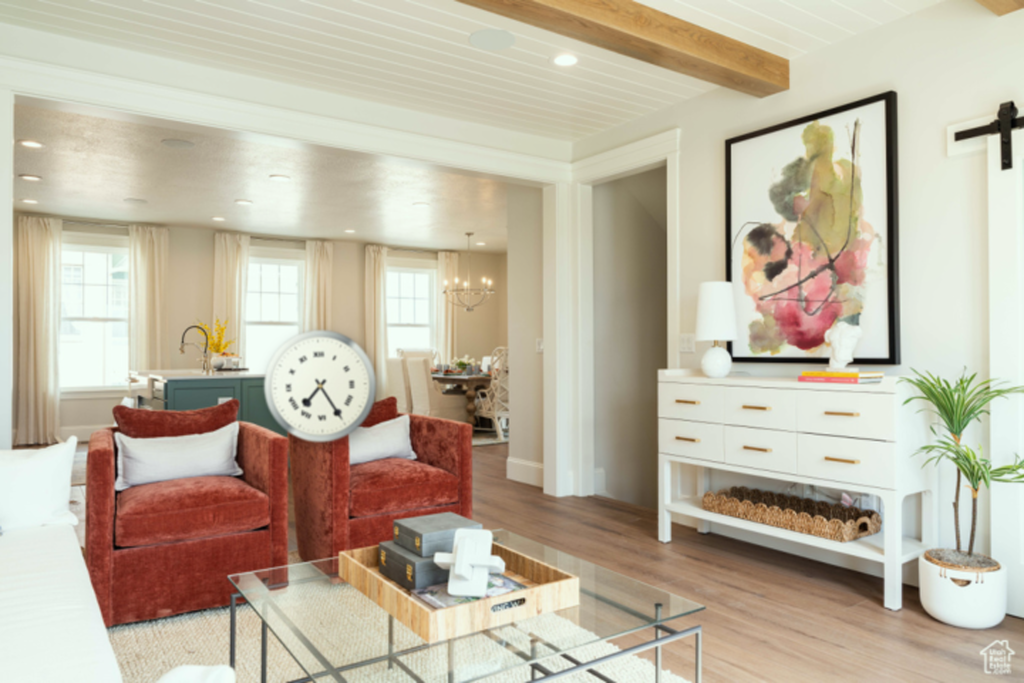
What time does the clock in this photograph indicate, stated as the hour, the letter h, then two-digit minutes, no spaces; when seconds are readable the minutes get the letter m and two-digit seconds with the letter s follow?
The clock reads 7h25
